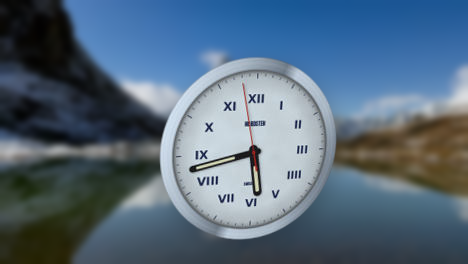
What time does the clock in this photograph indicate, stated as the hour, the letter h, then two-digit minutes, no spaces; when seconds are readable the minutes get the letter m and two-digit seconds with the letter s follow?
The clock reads 5h42m58s
